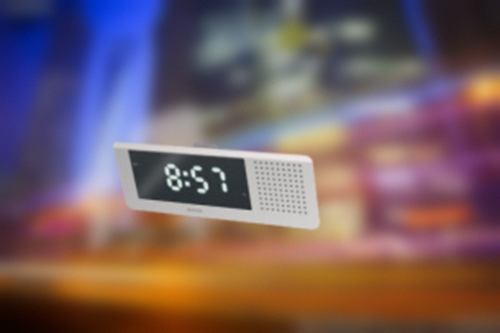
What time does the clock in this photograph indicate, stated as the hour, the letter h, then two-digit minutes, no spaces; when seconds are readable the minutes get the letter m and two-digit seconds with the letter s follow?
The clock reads 8h57
